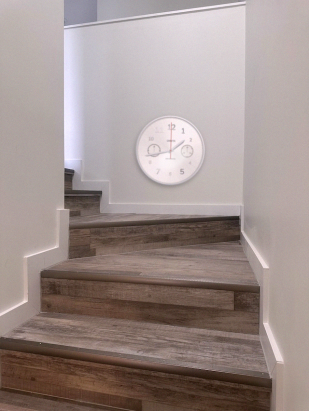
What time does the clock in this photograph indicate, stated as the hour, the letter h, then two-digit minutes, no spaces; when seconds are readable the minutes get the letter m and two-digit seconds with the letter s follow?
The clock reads 1h43
